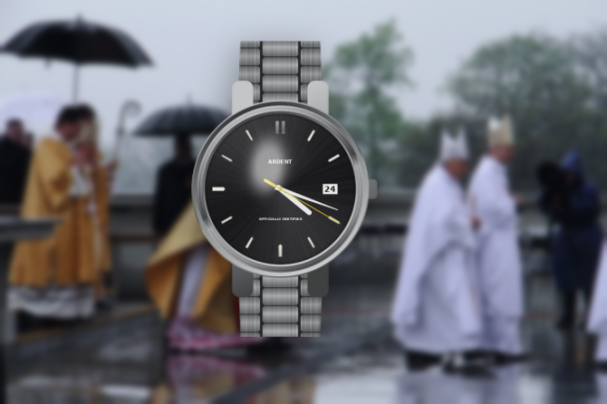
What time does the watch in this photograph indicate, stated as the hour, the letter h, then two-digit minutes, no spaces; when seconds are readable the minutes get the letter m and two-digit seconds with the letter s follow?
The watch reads 4h18m20s
